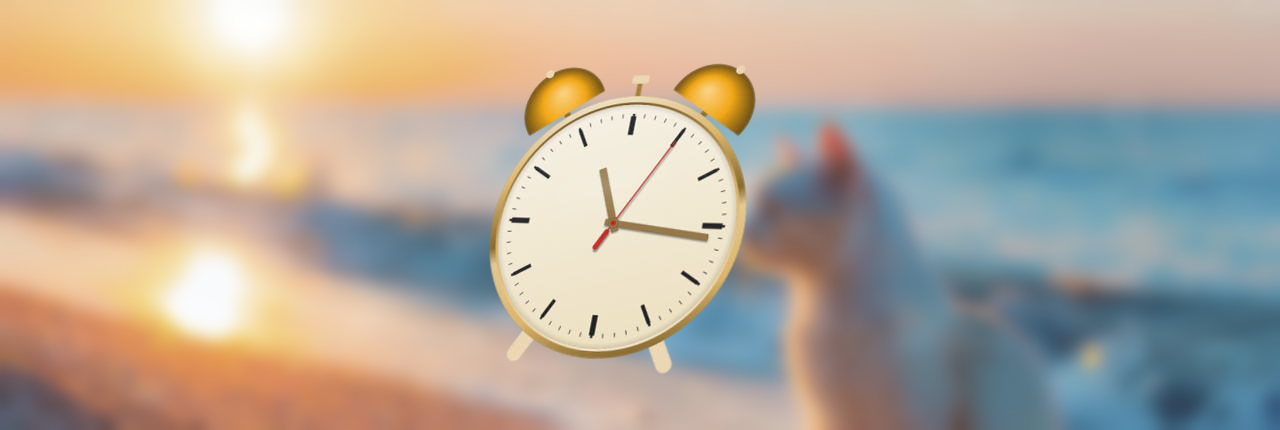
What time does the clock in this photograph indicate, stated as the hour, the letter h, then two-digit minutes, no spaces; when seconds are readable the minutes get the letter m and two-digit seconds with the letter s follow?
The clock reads 11h16m05s
